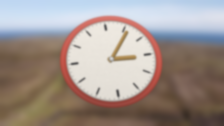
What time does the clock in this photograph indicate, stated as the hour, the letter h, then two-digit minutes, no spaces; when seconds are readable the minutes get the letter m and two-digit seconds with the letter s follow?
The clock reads 3h06
